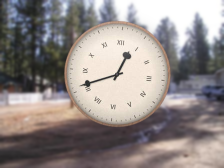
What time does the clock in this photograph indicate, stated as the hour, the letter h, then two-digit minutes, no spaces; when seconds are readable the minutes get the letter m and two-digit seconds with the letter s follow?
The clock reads 12h41
